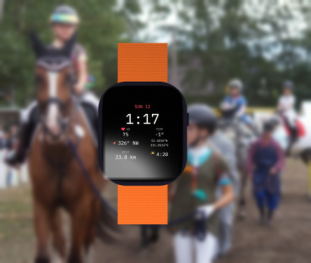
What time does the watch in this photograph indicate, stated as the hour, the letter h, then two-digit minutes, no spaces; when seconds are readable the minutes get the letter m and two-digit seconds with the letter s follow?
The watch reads 1h17
